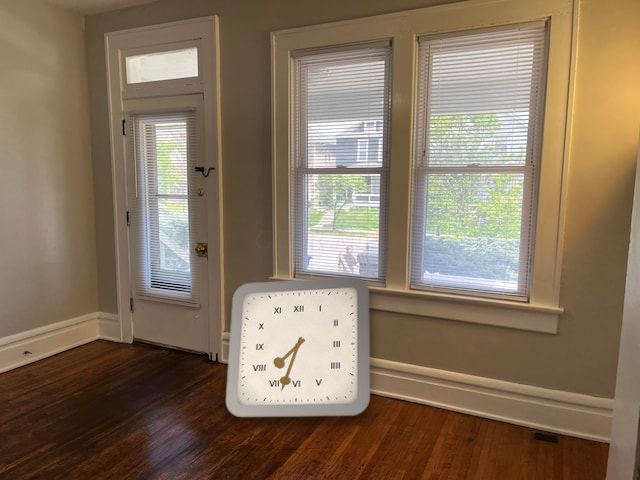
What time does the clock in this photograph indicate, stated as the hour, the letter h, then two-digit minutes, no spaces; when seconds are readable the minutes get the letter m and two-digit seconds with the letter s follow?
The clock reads 7h33
